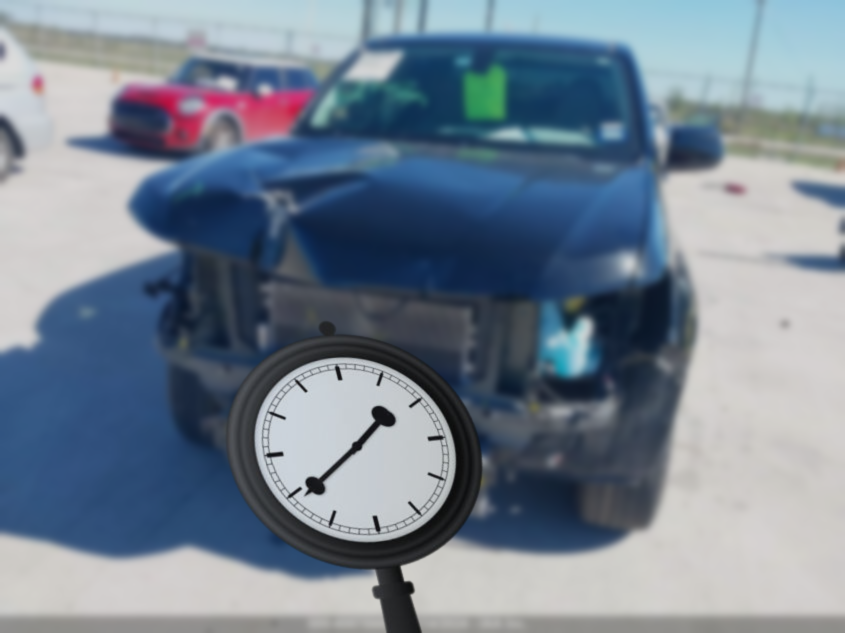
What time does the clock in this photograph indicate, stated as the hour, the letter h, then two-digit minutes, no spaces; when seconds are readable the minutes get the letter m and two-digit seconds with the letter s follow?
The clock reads 1h39
